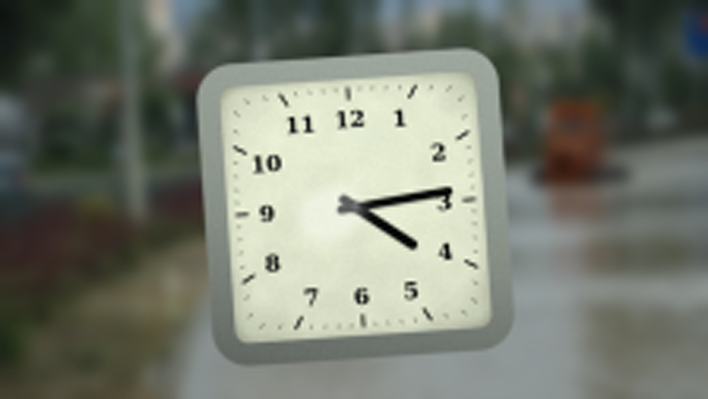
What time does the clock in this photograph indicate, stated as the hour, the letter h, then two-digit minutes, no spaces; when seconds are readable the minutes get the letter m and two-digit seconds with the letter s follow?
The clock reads 4h14
